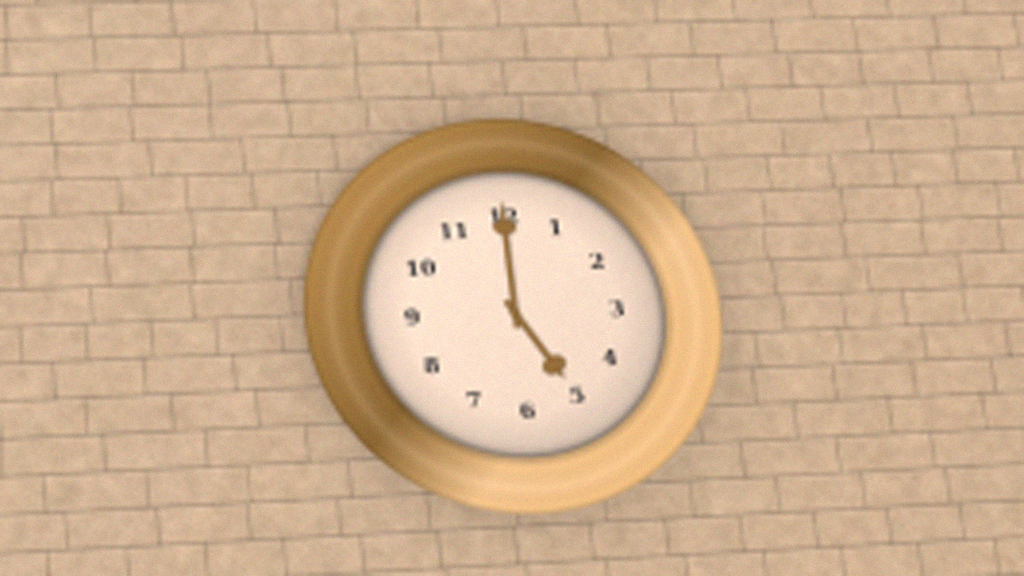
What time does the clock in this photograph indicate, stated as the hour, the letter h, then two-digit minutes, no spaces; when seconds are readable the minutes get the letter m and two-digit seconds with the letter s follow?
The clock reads 5h00
